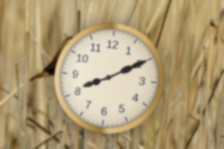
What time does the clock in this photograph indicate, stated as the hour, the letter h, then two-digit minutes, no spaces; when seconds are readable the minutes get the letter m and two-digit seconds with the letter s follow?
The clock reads 8h10
